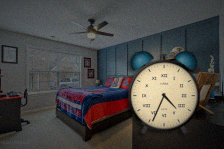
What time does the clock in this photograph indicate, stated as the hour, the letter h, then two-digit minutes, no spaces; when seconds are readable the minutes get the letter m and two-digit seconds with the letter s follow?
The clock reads 4h34
